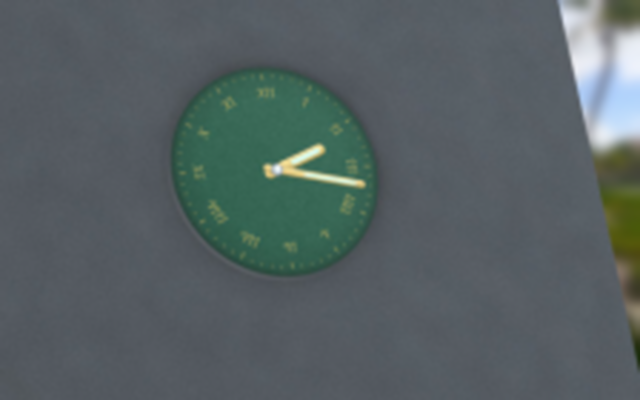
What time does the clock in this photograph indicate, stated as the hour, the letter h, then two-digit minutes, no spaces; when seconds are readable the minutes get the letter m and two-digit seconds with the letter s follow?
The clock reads 2h17
